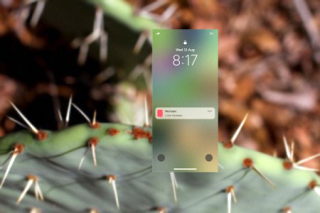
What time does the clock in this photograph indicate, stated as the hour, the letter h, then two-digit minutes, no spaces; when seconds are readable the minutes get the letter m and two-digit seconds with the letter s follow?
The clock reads 8h17
